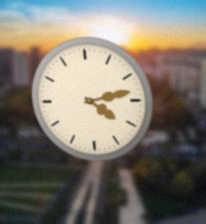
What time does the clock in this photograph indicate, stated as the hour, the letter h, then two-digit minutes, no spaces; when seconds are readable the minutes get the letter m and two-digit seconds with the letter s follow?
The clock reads 4h13
